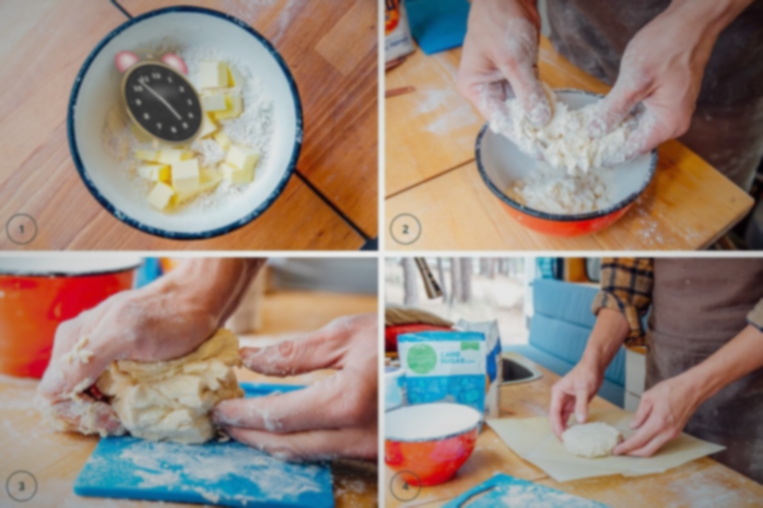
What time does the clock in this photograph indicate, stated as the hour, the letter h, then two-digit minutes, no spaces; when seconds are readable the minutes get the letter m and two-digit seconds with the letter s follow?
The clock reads 4h53
